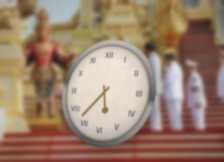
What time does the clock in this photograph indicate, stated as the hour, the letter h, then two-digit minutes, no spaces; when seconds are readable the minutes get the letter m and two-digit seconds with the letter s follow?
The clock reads 5h37
